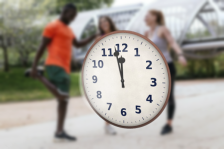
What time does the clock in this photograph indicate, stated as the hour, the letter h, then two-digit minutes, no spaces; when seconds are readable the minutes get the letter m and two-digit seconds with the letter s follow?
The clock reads 11h58
